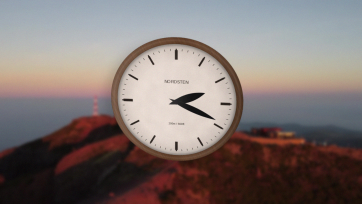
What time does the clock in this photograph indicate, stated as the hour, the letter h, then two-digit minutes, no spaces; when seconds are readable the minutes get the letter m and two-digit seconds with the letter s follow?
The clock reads 2h19
